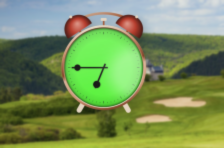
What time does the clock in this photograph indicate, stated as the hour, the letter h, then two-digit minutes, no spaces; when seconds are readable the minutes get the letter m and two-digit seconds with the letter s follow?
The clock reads 6h45
